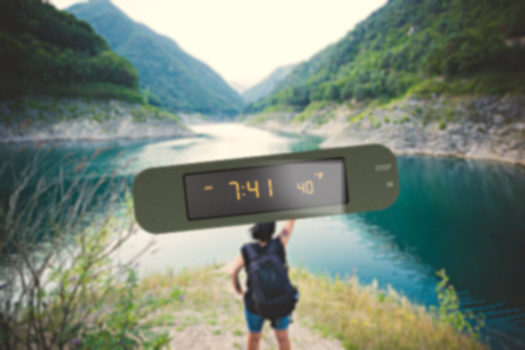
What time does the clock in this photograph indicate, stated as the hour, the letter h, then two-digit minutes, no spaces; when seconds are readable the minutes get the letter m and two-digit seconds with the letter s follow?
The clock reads 7h41
